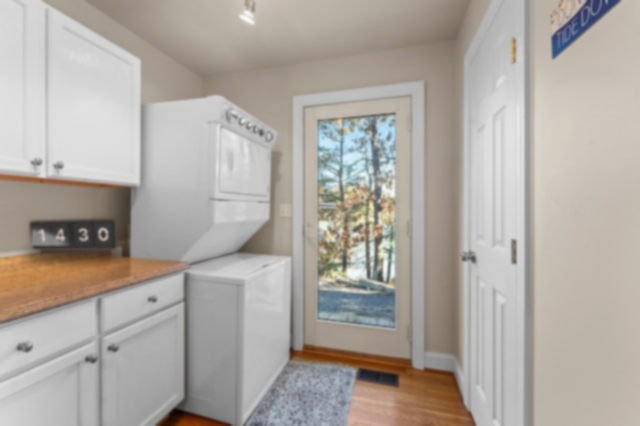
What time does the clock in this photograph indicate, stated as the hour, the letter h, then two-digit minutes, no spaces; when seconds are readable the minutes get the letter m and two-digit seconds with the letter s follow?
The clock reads 14h30
